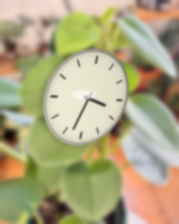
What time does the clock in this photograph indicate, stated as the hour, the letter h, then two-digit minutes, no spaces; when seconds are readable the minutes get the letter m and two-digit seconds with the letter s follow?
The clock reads 3h33
